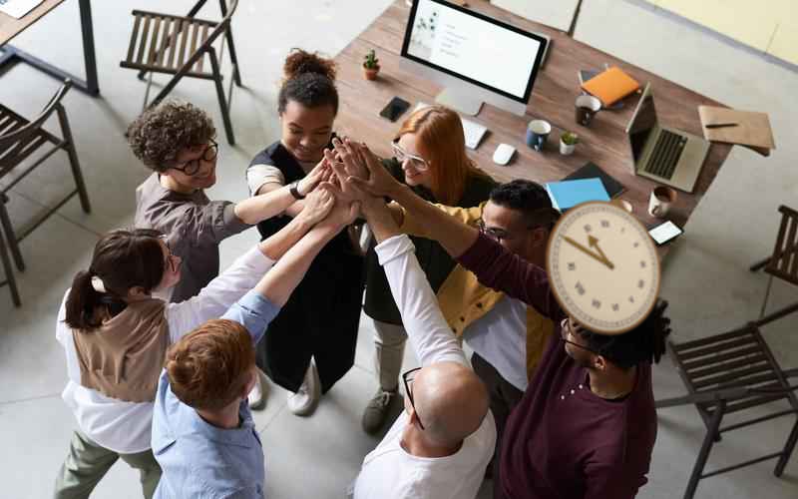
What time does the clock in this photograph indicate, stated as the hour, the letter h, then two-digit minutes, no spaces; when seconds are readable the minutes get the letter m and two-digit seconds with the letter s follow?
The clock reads 10h50
